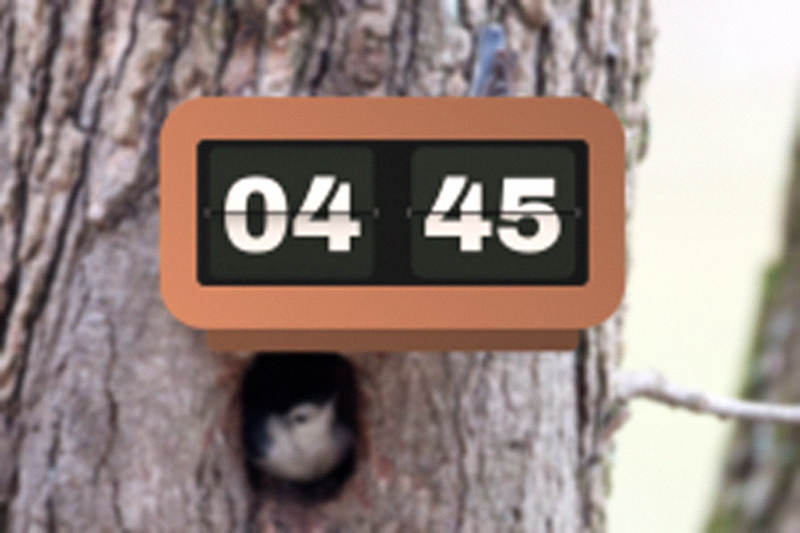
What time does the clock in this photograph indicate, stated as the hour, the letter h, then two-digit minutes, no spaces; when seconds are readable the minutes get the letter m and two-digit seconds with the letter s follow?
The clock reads 4h45
